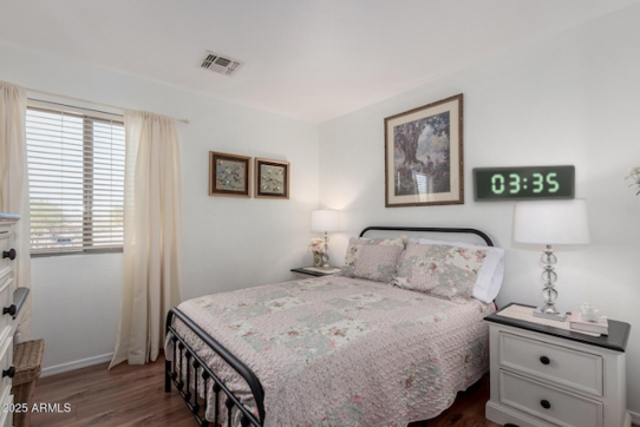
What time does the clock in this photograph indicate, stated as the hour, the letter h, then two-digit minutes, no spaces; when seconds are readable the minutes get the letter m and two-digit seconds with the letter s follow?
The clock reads 3h35
